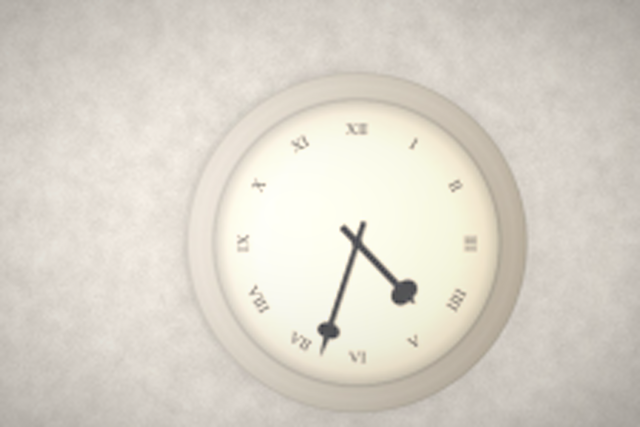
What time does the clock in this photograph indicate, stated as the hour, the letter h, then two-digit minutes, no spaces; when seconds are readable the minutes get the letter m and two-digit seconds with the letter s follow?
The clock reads 4h33
